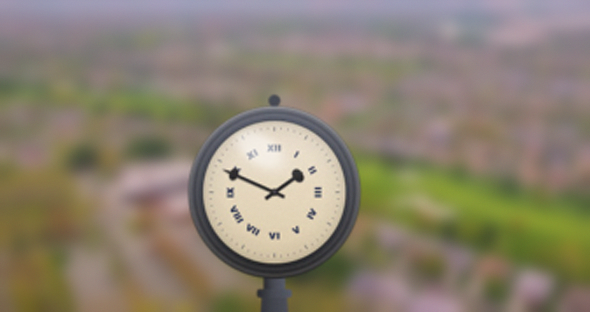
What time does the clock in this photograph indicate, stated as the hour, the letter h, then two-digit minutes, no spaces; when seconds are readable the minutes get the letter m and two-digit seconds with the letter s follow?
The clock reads 1h49
